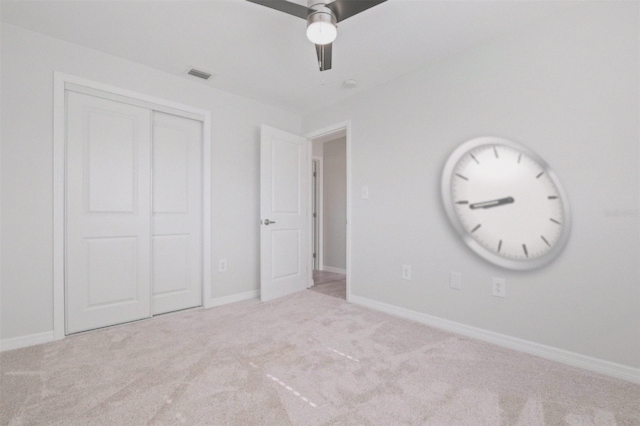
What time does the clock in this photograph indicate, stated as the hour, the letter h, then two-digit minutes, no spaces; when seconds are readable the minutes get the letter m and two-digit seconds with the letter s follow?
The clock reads 8h44
